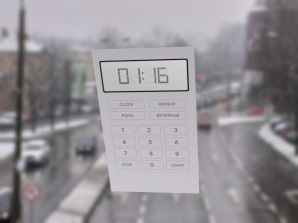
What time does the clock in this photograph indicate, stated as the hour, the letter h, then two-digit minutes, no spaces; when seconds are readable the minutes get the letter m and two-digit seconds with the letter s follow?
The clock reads 1h16
